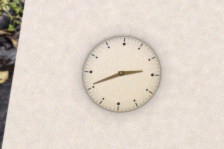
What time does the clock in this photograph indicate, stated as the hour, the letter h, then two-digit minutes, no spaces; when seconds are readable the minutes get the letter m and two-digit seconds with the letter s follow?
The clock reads 2h41
